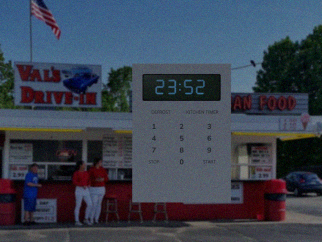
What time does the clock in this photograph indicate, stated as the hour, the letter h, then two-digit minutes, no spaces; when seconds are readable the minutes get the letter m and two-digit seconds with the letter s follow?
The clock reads 23h52
